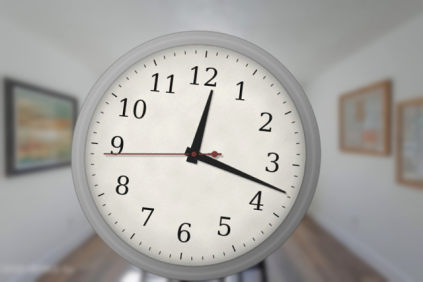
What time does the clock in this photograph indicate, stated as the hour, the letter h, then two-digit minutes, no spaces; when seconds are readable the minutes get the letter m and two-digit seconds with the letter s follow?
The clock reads 12h17m44s
